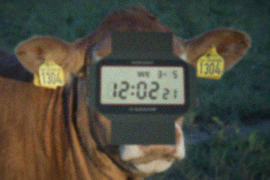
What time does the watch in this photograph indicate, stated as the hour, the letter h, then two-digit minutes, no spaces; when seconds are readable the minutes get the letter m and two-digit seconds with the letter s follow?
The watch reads 12h02m21s
